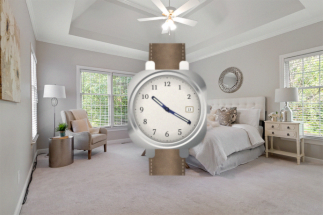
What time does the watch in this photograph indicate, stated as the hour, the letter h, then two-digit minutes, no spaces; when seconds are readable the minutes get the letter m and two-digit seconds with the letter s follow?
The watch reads 10h20
